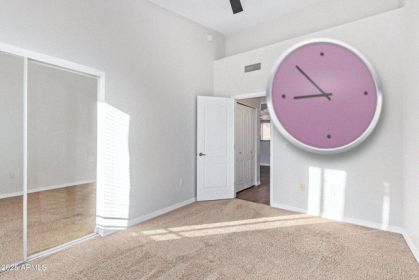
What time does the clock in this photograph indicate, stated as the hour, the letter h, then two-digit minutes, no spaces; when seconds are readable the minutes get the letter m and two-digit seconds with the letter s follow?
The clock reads 8h53
